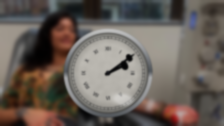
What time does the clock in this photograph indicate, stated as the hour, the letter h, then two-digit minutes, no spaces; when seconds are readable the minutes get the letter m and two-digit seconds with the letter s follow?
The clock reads 2h09
